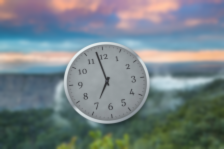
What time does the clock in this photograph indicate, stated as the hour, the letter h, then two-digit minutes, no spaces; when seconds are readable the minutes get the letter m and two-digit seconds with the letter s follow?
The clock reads 6h58
